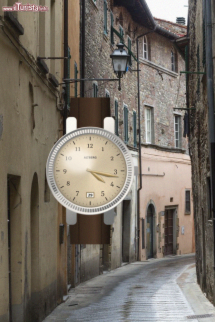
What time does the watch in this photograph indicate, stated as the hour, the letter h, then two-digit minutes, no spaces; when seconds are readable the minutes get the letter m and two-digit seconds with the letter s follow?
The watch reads 4h17
